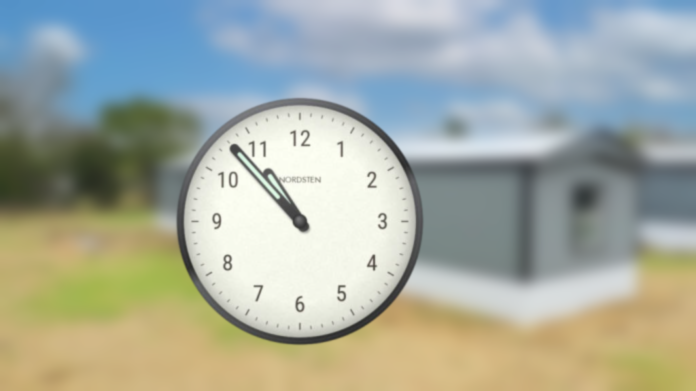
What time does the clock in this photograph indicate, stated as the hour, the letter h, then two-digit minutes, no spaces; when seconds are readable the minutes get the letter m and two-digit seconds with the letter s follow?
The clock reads 10h53
